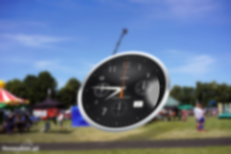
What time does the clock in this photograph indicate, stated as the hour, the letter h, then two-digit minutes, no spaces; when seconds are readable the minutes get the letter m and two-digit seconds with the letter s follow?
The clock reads 7h46
